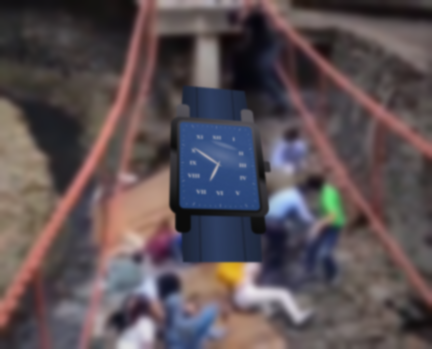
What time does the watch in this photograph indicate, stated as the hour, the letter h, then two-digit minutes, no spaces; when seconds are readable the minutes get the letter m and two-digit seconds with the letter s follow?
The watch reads 6h51
